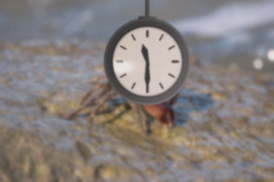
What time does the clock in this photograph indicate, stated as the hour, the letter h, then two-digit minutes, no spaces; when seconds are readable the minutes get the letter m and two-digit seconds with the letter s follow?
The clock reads 11h30
